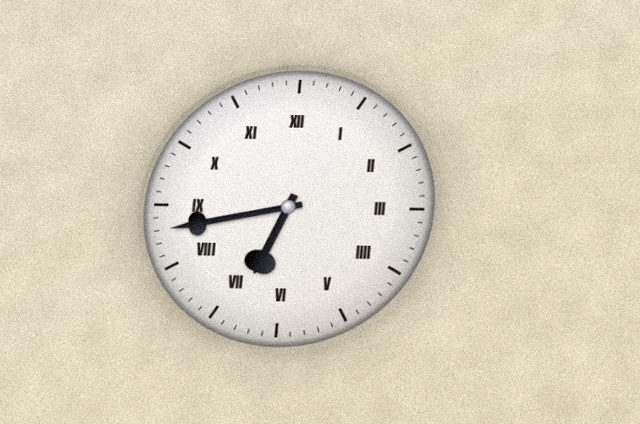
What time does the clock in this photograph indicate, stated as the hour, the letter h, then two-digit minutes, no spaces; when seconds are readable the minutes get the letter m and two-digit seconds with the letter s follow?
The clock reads 6h43
